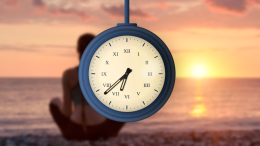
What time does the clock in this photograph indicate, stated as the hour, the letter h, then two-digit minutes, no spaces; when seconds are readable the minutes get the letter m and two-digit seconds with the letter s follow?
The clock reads 6h38
